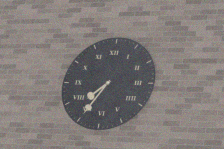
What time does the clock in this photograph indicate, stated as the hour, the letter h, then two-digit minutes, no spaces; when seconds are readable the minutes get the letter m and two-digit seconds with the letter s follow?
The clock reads 7h35
